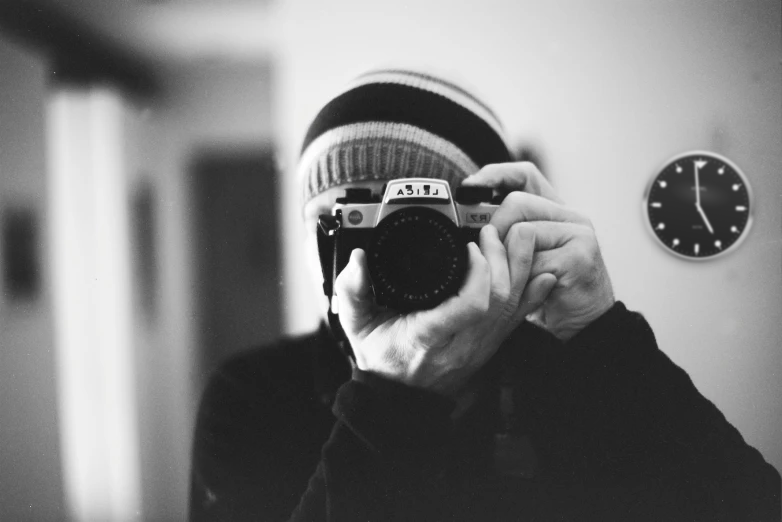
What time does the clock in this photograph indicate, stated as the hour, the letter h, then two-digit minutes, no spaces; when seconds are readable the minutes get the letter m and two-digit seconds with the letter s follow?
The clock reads 4h59
